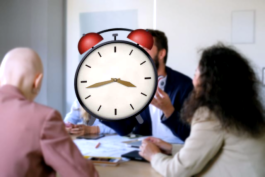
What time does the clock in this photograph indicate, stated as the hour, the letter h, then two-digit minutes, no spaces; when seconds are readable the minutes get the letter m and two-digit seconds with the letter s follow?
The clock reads 3h43
